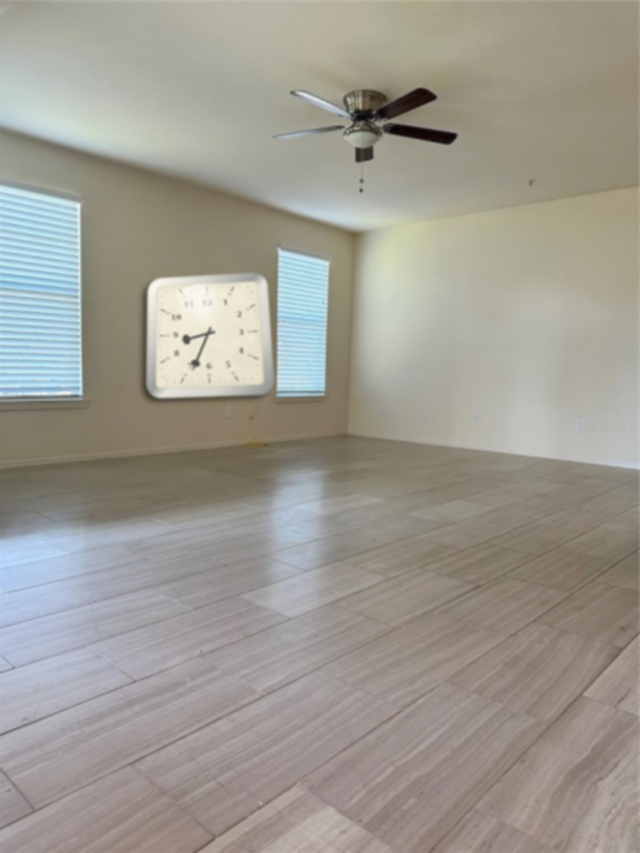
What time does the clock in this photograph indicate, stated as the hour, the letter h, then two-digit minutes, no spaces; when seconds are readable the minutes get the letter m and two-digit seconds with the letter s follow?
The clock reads 8h34
